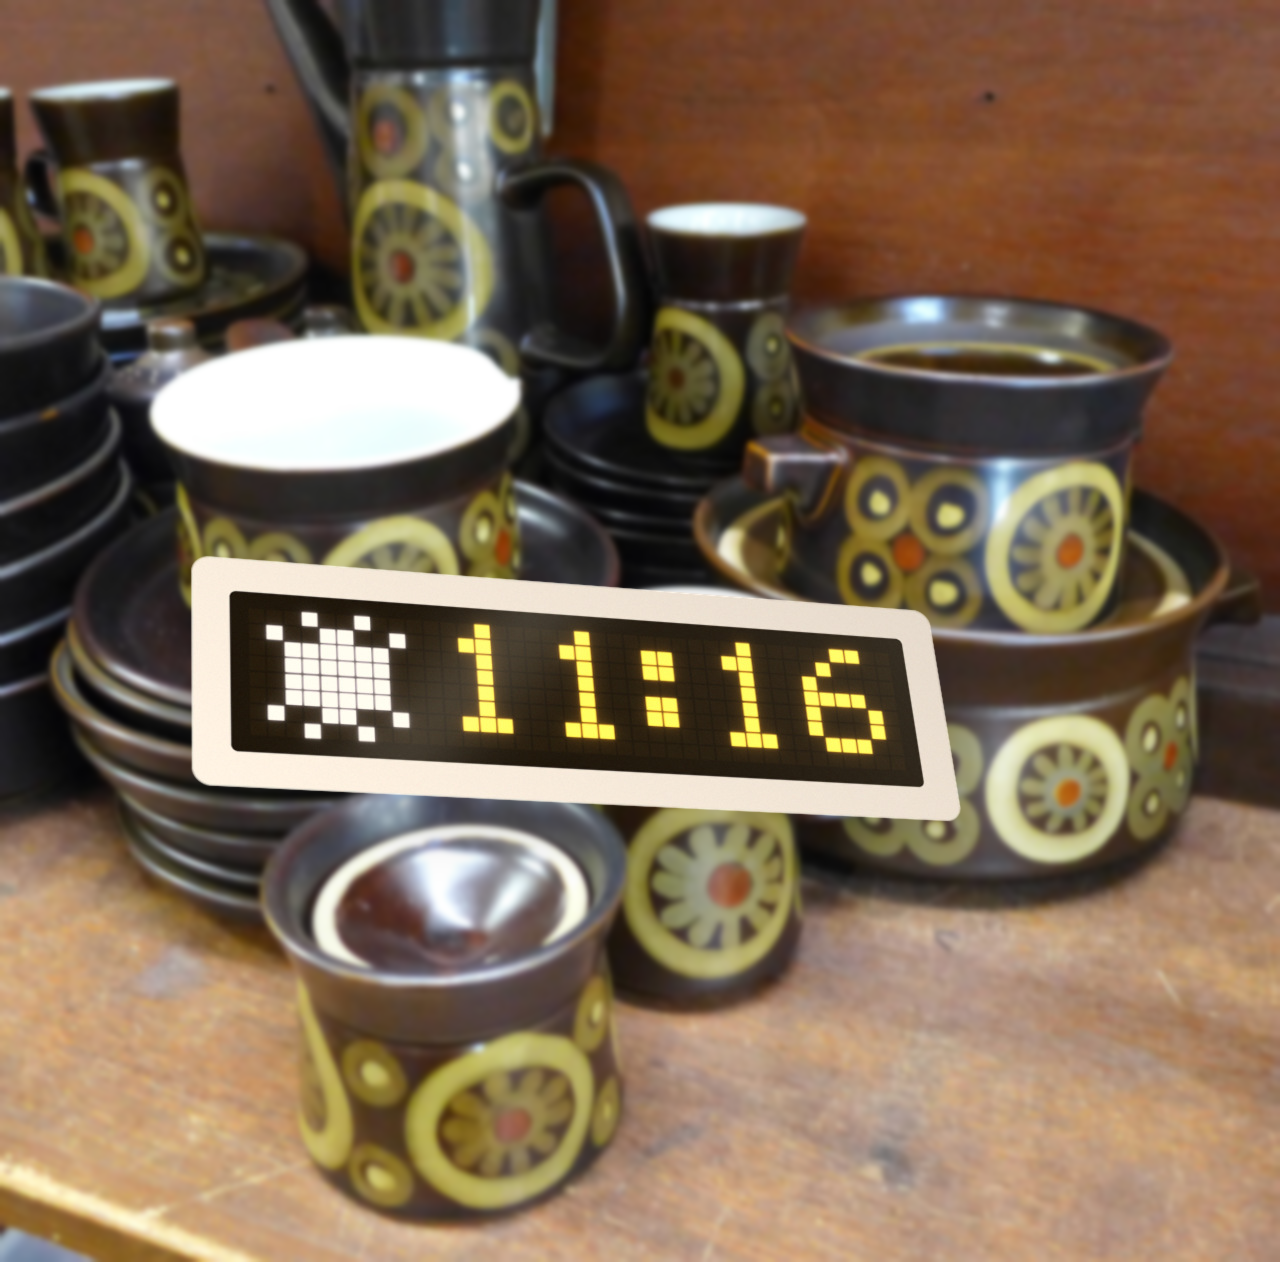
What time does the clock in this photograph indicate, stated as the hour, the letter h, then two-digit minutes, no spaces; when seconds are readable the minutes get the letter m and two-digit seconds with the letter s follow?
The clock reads 11h16
